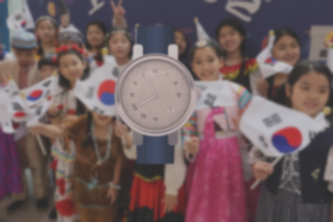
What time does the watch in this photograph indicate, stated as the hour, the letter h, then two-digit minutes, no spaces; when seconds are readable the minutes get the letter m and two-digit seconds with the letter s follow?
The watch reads 7h56
